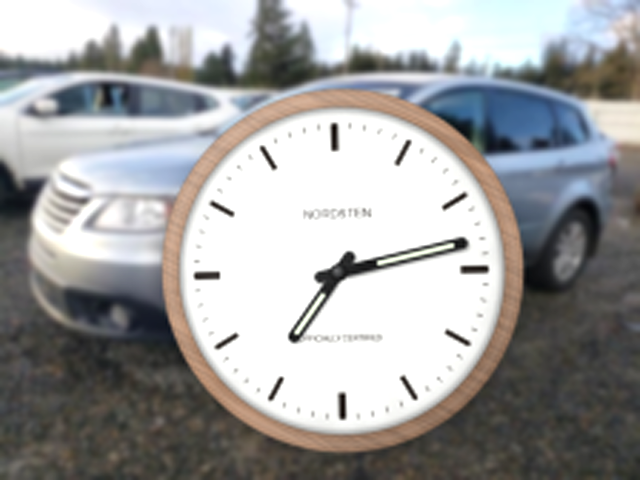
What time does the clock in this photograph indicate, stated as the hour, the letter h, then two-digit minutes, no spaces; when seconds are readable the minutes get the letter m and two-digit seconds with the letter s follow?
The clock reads 7h13
